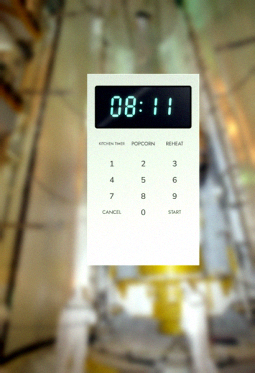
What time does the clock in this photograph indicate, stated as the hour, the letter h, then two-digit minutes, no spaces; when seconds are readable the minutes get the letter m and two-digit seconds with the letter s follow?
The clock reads 8h11
